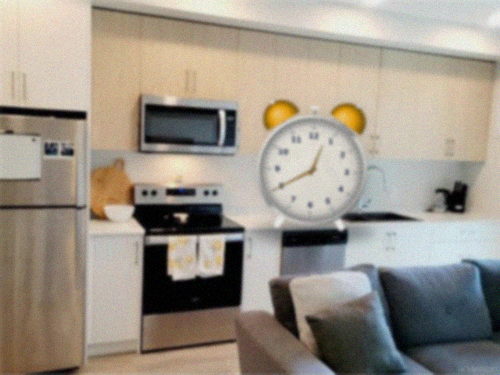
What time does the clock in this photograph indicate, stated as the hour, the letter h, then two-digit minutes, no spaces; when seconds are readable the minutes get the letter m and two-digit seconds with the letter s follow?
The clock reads 12h40
